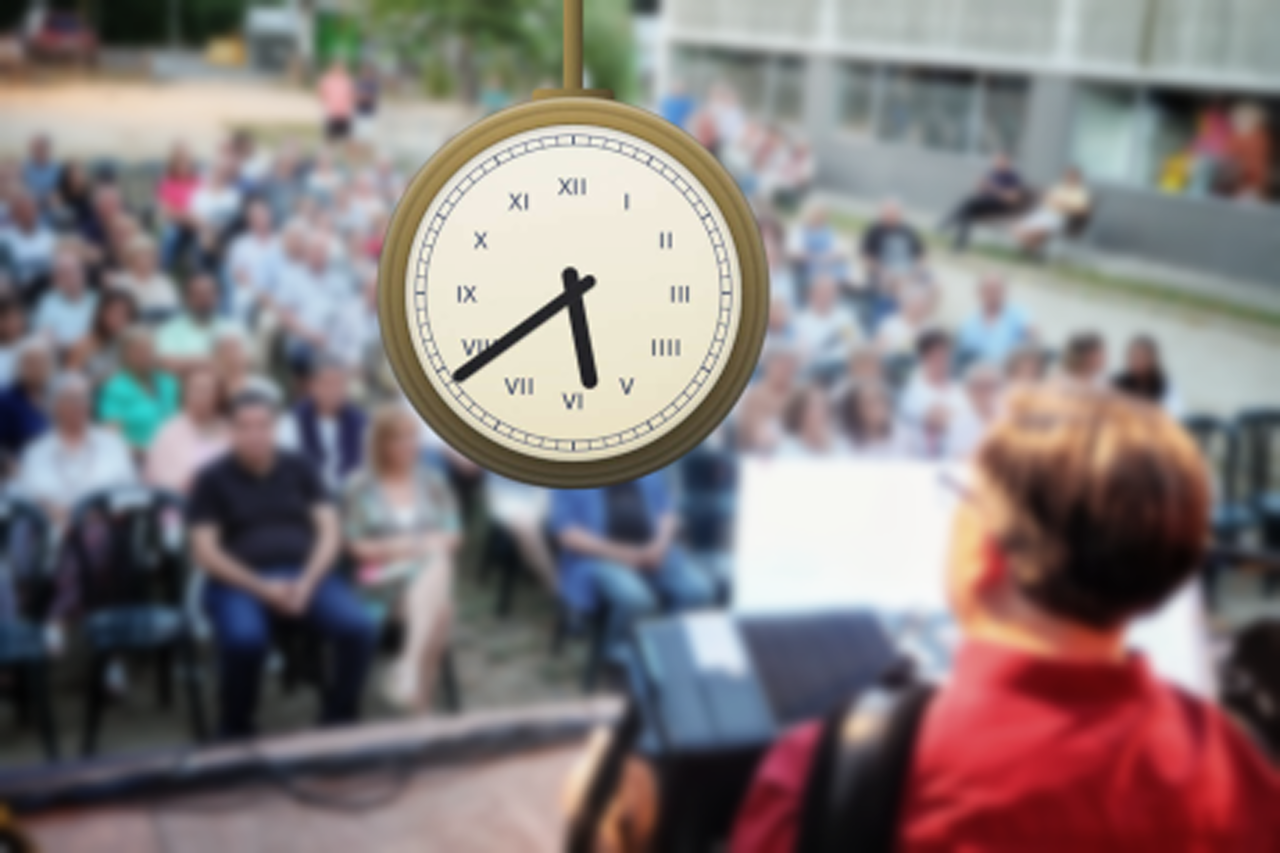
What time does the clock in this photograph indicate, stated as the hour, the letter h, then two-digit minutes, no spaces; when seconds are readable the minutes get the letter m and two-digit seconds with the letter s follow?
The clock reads 5h39
